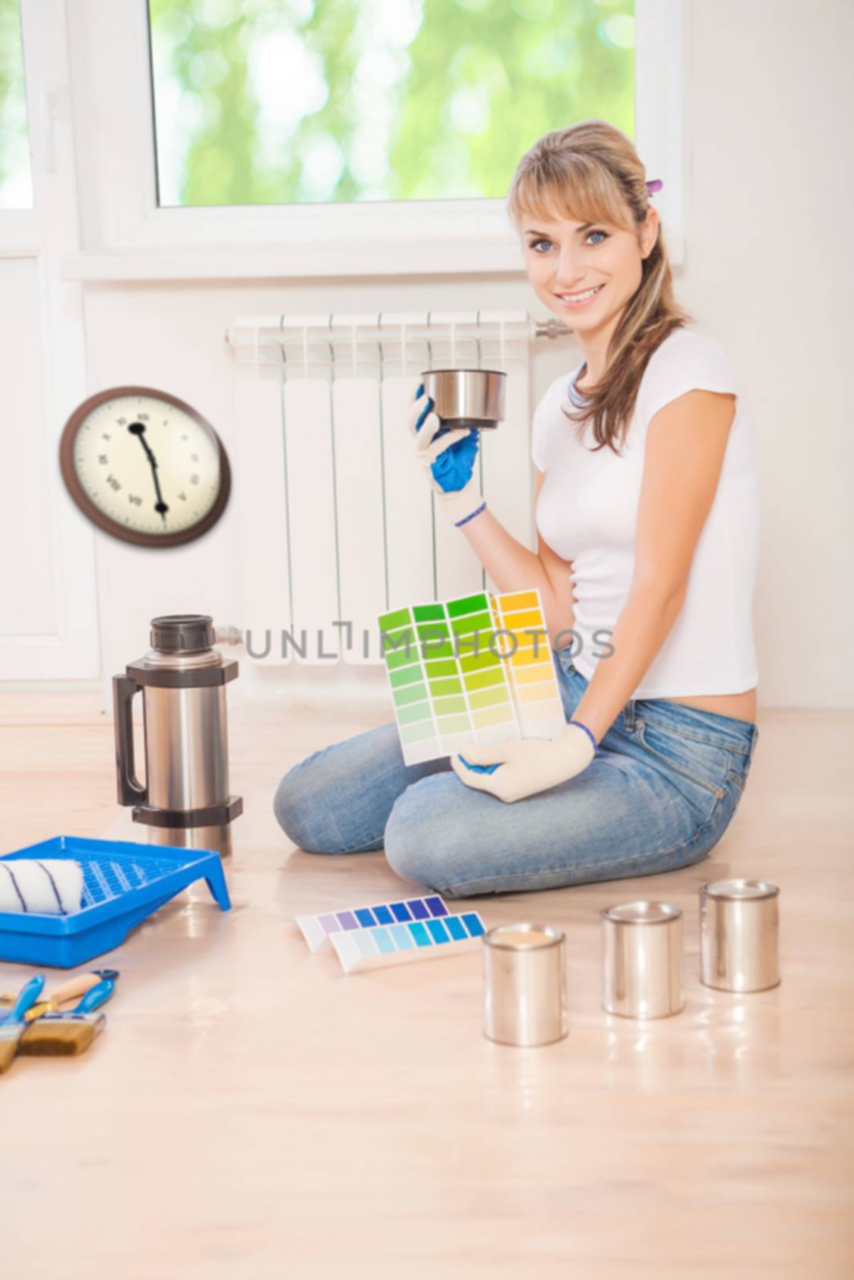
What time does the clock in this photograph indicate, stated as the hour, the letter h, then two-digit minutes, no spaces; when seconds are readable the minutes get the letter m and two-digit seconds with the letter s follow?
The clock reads 11h30
